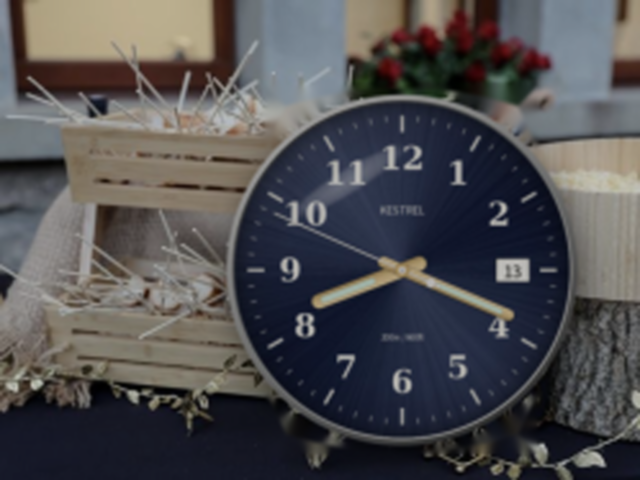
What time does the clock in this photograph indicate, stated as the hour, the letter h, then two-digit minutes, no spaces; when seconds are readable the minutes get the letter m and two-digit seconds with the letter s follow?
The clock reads 8h18m49s
